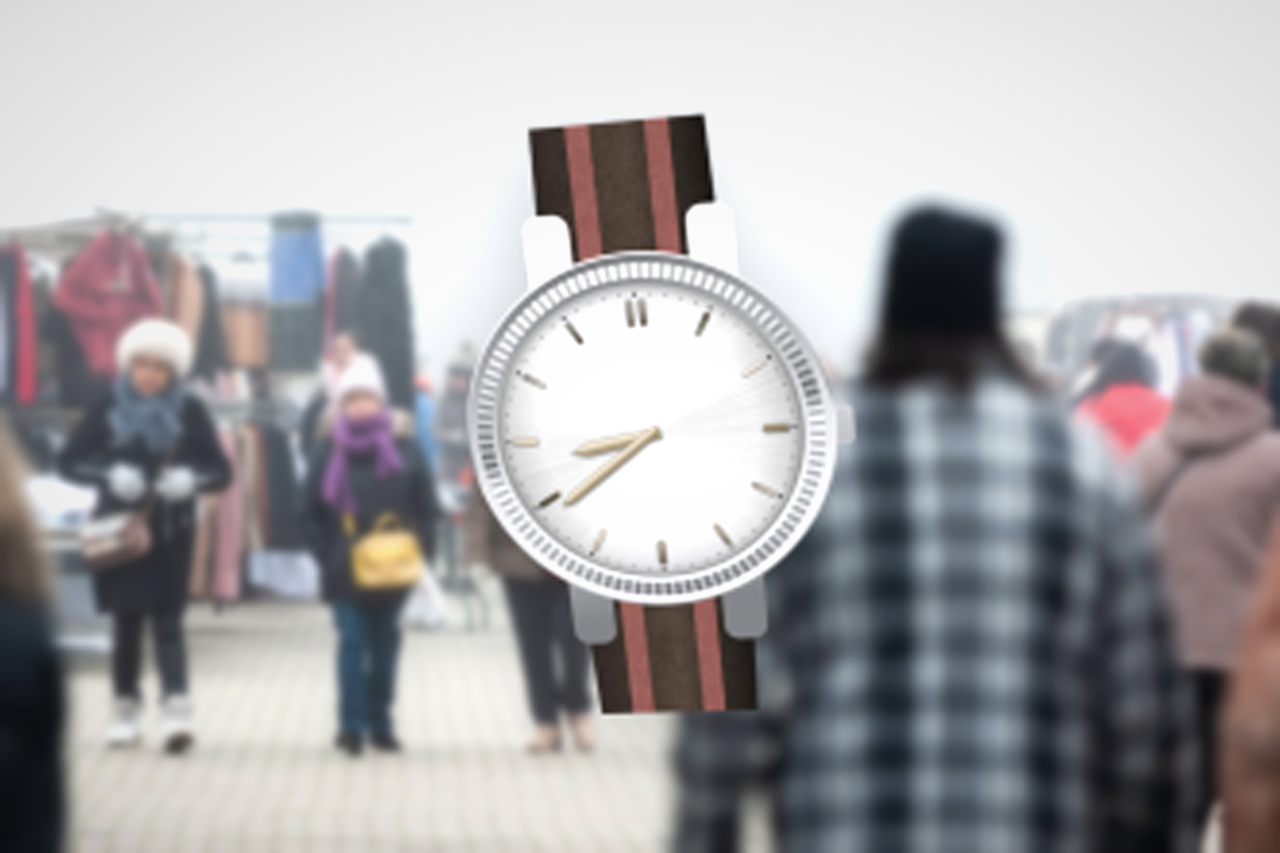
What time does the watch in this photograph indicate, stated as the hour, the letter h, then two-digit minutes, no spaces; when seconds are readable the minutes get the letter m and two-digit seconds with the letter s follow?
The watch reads 8h39
